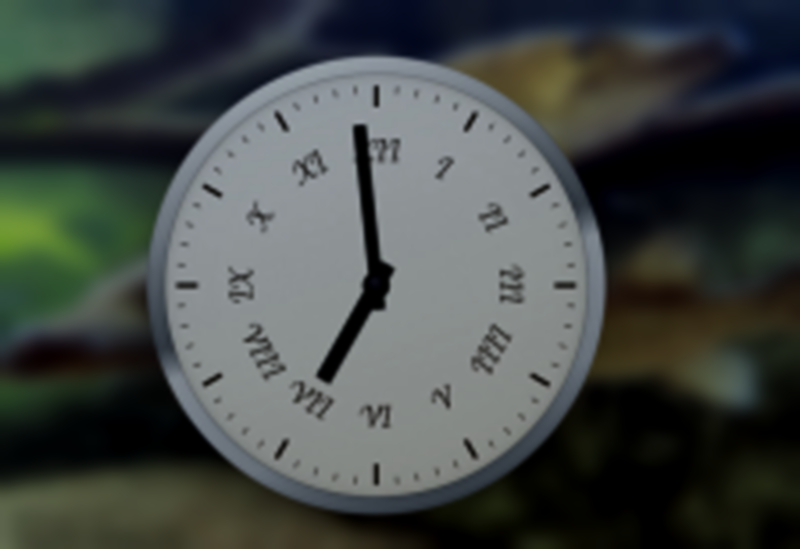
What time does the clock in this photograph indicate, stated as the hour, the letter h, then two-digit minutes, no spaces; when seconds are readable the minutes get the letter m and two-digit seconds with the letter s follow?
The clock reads 6h59
